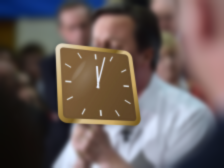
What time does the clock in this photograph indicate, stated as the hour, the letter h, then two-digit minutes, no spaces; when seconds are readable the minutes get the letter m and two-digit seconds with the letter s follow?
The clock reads 12h03
